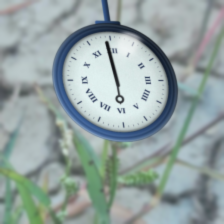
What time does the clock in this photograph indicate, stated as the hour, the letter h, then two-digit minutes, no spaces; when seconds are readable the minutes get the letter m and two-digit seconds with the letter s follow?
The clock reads 5h59
